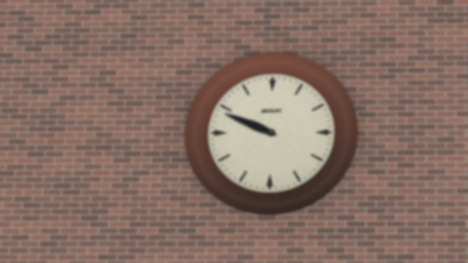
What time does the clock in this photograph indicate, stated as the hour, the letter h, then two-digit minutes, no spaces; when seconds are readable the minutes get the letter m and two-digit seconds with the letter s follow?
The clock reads 9h49
